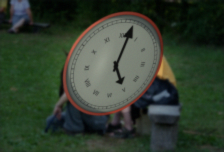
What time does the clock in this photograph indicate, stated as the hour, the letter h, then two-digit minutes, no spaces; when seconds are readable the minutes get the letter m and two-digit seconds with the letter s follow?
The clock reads 5h02
